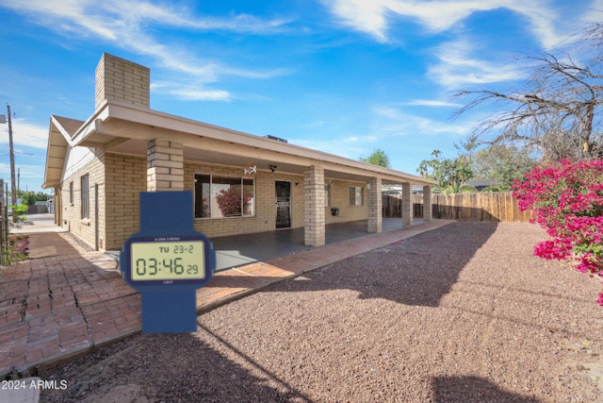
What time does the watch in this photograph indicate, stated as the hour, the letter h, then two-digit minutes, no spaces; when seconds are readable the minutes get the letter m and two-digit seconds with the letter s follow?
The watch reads 3h46
